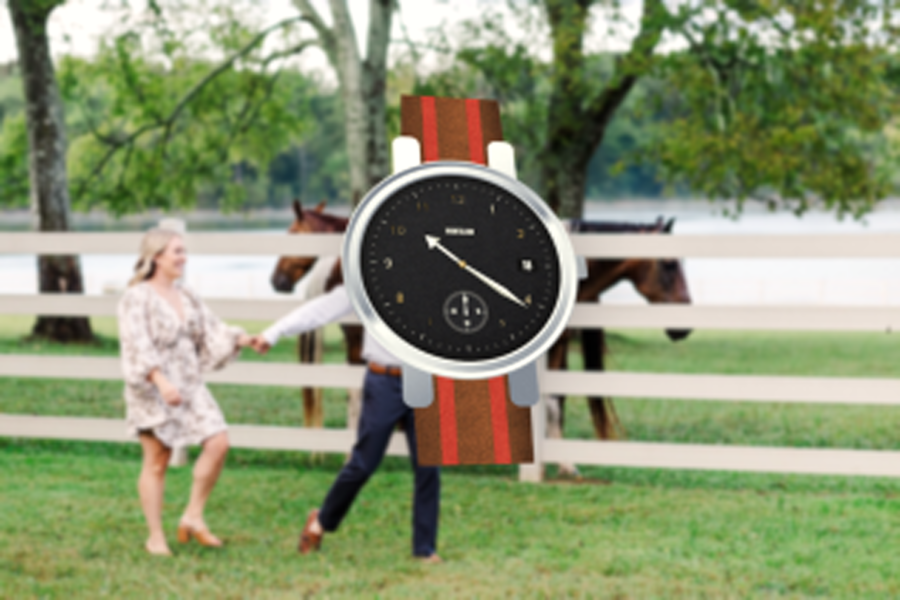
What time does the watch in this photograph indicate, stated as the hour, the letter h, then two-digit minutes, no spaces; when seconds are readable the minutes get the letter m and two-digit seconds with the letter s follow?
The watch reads 10h21
